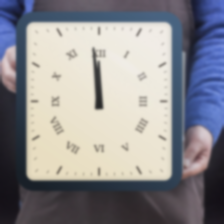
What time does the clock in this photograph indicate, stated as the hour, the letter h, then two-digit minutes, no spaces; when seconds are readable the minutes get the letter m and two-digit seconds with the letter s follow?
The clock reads 11h59
